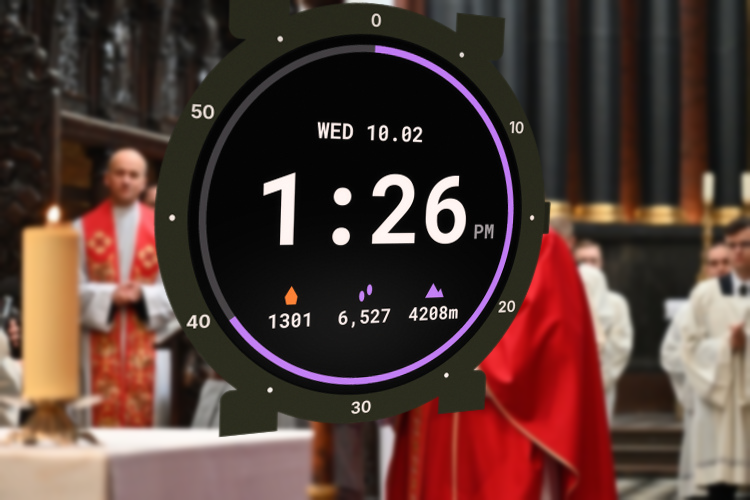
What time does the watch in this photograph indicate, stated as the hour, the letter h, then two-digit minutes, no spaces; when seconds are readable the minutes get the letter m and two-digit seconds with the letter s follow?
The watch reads 1h26
